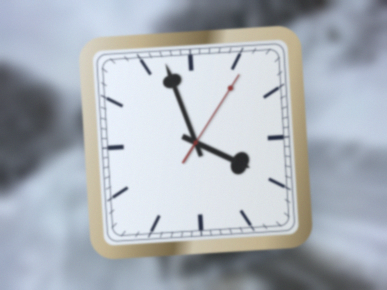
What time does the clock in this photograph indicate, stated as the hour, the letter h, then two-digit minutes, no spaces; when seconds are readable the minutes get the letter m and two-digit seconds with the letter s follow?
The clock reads 3h57m06s
